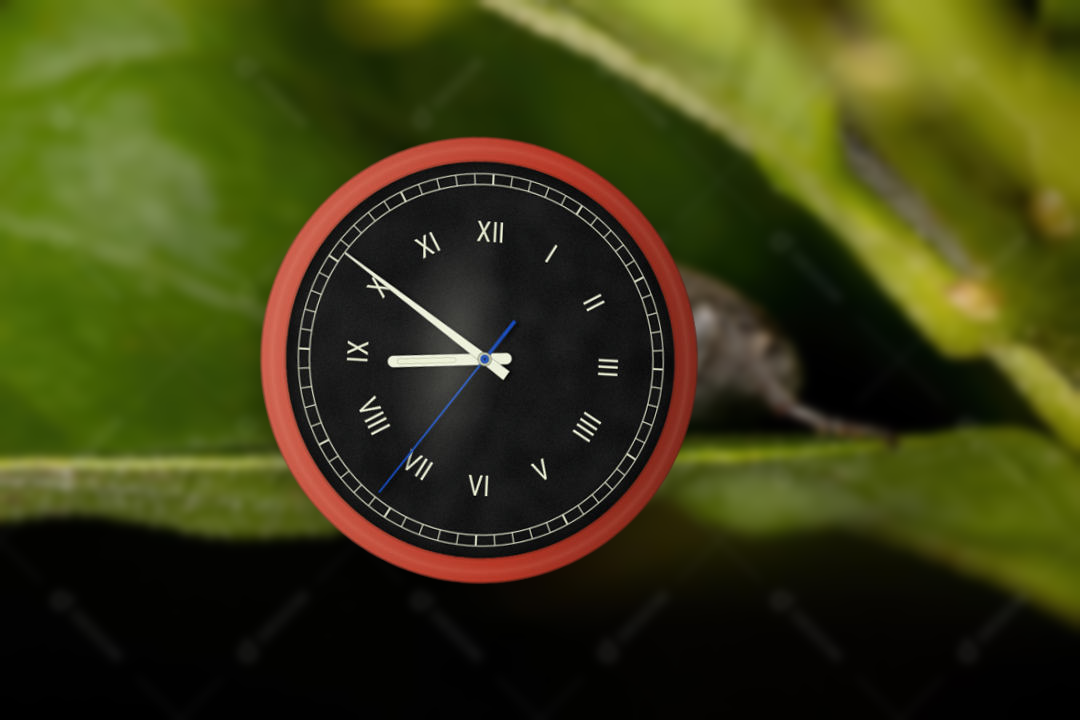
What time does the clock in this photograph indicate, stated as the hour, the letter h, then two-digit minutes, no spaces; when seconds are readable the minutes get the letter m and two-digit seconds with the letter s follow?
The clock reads 8h50m36s
